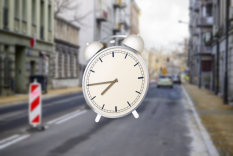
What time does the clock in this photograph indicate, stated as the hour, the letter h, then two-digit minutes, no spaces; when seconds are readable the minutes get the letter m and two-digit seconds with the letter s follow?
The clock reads 7h45
